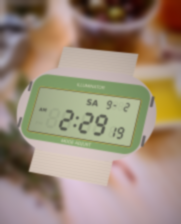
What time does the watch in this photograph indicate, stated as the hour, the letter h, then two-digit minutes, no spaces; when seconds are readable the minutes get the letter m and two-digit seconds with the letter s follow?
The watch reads 2h29m19s
